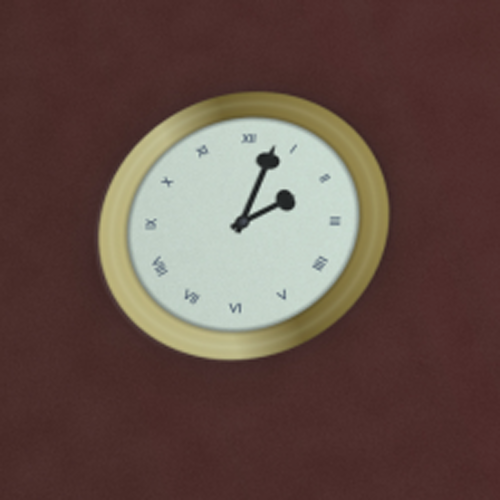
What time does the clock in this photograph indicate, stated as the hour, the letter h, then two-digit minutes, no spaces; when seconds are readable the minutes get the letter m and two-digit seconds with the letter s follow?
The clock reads 2h03
